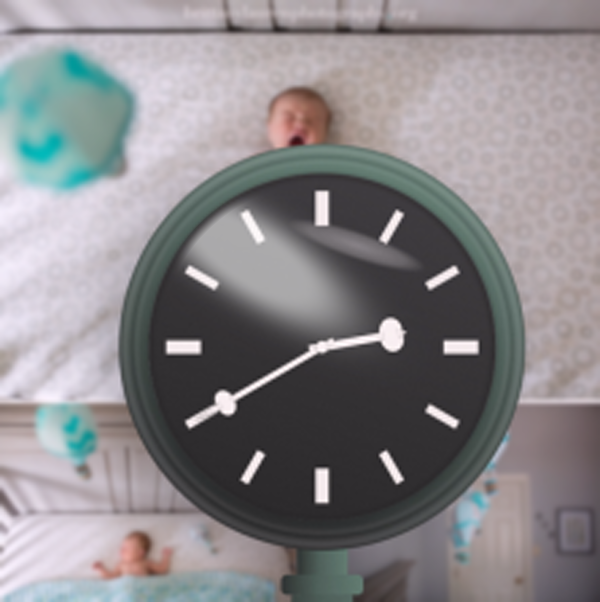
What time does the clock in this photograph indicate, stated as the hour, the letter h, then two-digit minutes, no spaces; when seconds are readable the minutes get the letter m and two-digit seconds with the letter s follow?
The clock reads 2h40
